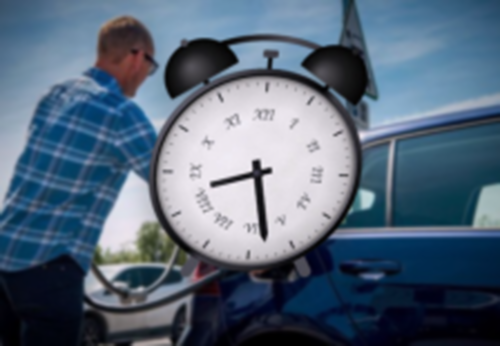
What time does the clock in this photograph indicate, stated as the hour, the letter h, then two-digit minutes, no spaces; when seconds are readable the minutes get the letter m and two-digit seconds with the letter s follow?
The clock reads 8h28
